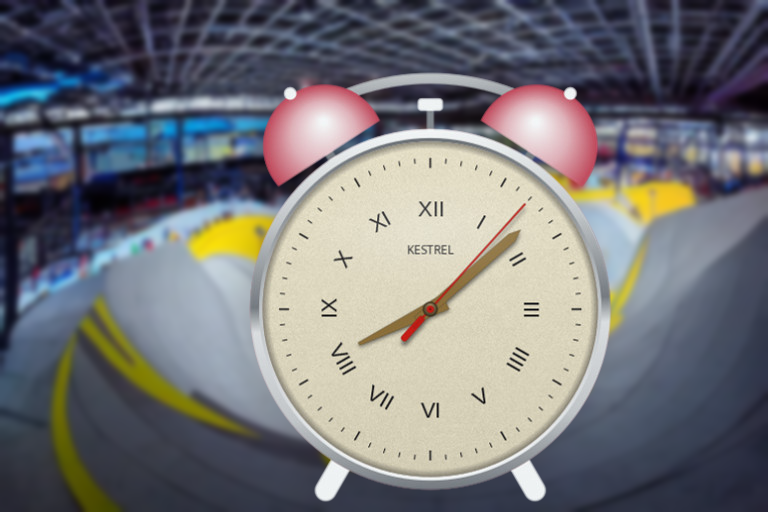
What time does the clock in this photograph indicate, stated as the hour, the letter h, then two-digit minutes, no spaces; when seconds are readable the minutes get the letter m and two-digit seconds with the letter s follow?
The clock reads 8h08m07s
